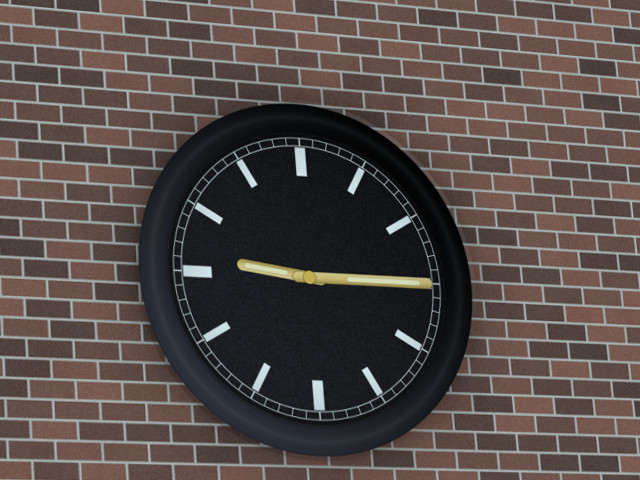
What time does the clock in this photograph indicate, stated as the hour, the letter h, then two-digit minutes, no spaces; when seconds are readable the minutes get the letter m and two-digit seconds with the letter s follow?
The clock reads 9h15
